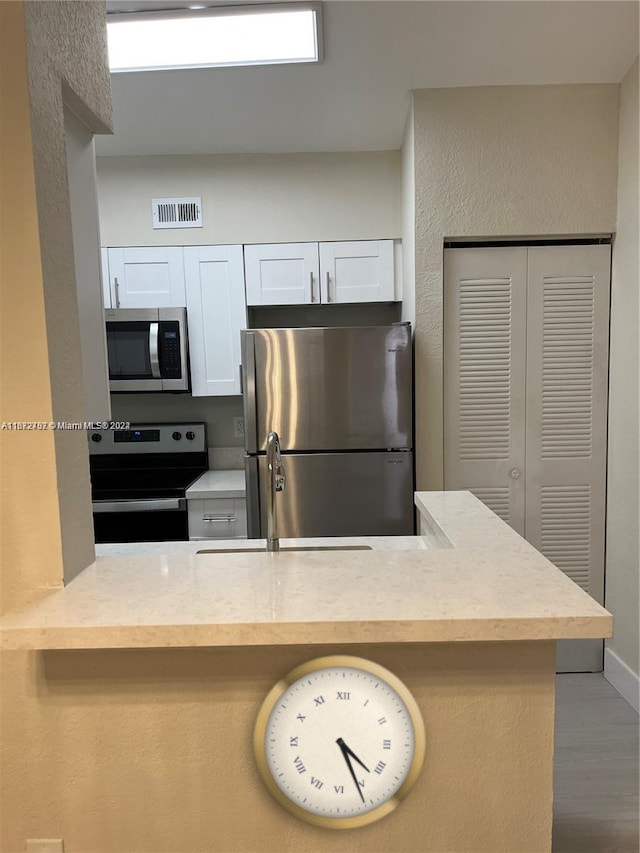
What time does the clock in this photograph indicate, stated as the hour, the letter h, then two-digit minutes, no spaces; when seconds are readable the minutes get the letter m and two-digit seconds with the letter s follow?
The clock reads 4h26
